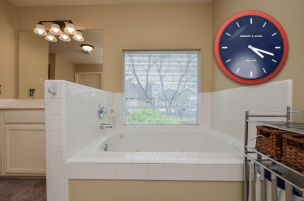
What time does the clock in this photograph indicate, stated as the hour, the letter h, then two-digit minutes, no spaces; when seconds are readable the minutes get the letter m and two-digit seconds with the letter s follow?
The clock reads 4h18
